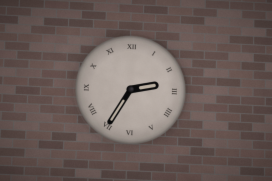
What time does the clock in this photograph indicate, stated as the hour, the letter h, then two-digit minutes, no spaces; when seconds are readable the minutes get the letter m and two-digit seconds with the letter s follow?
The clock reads 2h35
